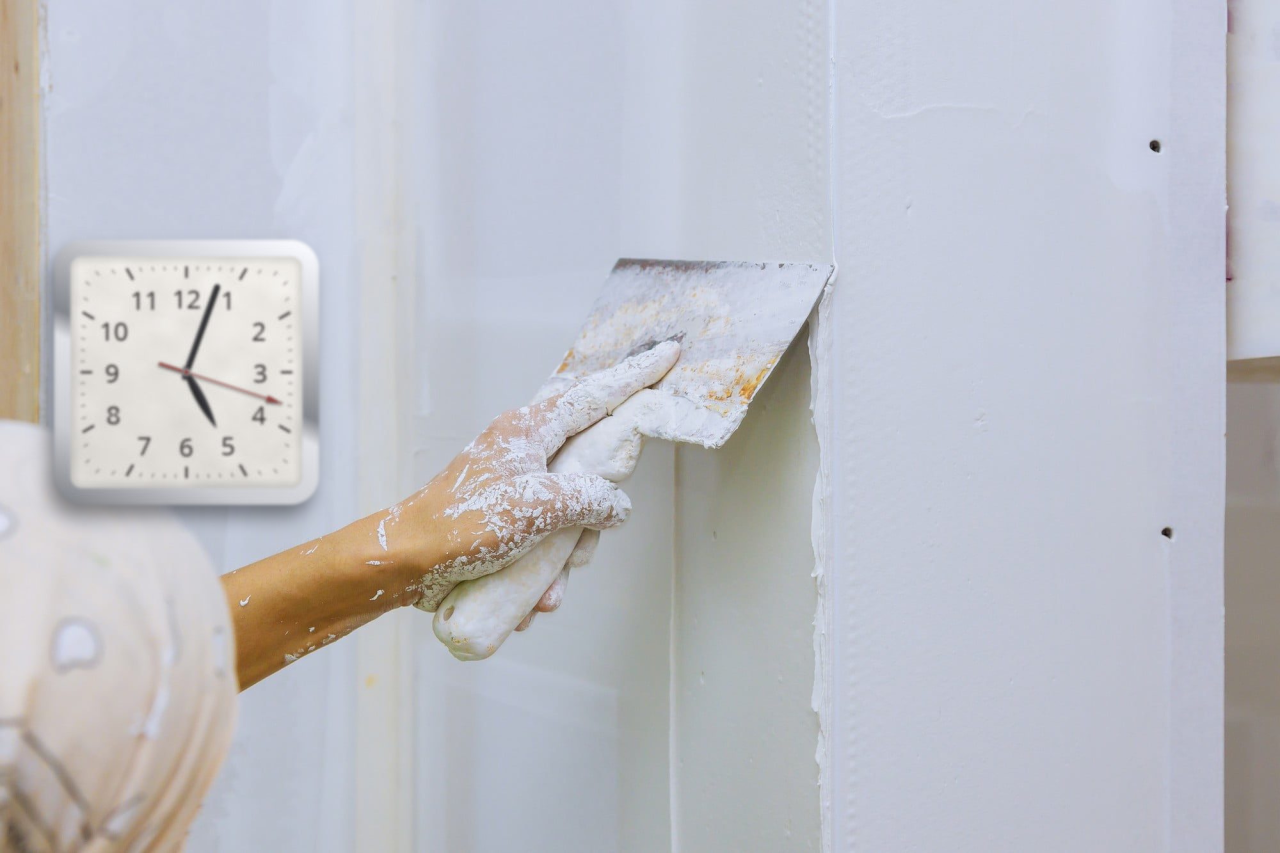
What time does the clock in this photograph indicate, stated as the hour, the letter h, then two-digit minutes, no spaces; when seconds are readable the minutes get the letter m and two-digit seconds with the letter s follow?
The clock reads 5h03m18s
